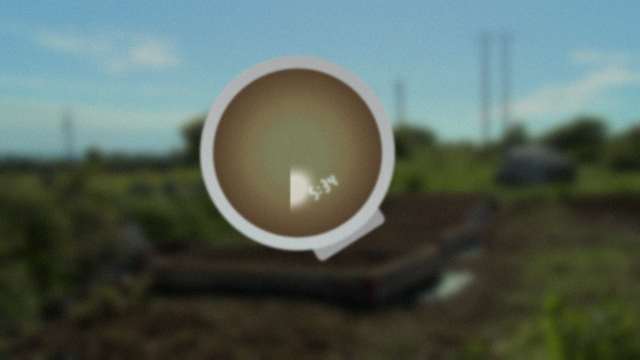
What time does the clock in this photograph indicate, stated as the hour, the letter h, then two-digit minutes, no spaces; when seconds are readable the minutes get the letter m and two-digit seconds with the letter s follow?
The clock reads 5h34
